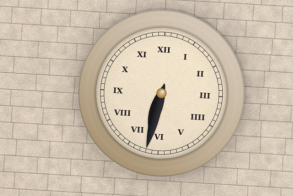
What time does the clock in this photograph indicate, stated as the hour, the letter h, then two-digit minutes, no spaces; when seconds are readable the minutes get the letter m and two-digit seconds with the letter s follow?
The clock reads 6h32
